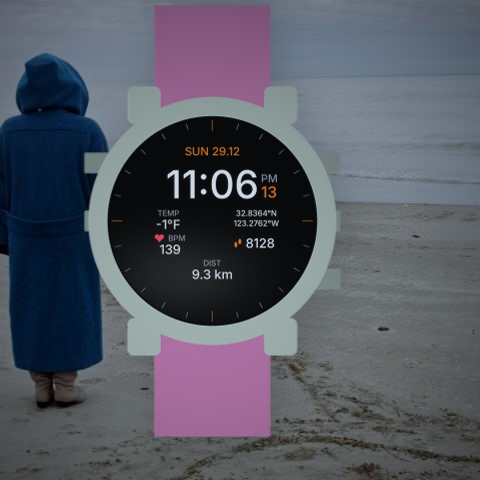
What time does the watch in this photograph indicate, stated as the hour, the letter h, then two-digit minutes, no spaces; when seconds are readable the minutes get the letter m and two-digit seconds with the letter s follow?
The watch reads 11h06m13s
